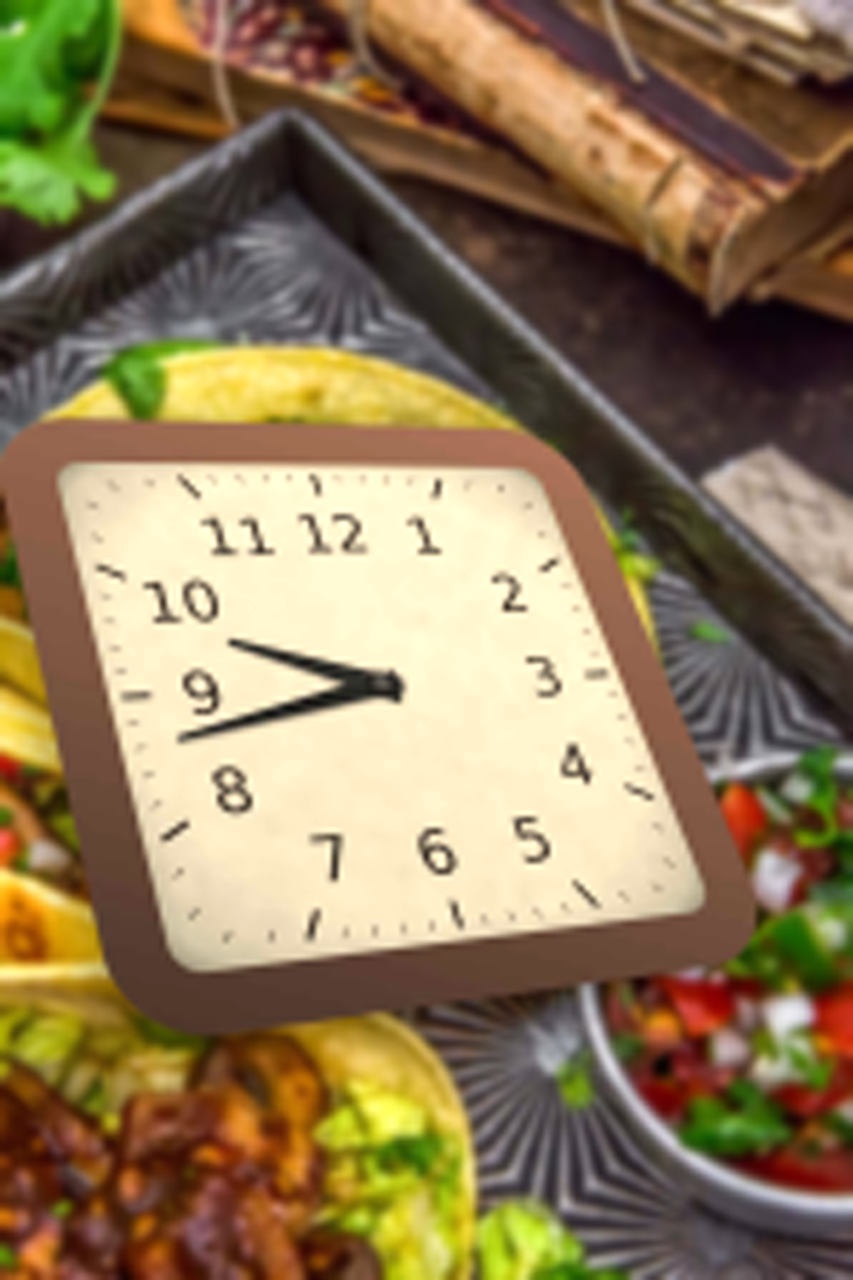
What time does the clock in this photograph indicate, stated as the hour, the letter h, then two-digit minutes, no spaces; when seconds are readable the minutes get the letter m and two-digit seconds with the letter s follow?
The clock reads 9h43
